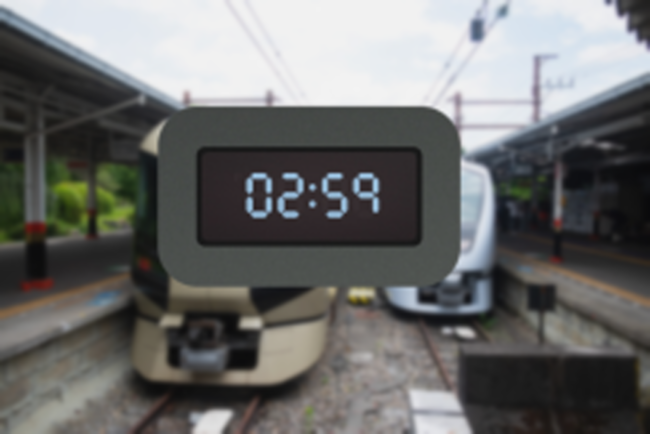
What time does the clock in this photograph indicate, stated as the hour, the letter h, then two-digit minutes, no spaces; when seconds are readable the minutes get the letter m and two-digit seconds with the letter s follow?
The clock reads 2h59
